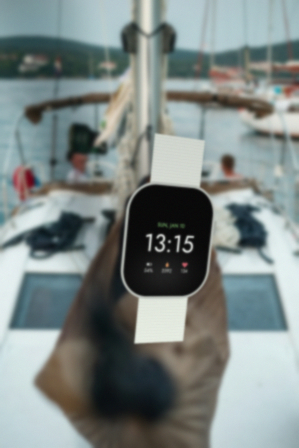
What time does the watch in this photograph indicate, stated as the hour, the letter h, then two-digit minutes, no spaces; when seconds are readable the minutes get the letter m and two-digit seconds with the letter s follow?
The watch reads 13h15
